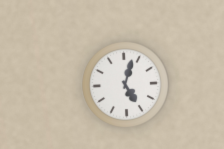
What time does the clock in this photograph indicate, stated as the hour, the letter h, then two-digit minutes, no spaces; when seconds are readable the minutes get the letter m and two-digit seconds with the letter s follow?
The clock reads 5h03
